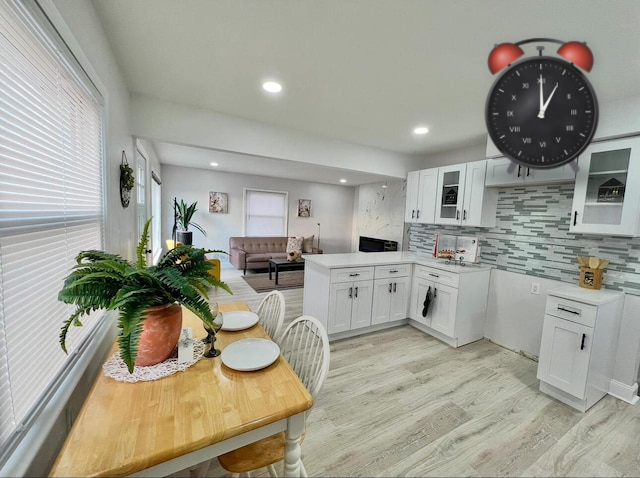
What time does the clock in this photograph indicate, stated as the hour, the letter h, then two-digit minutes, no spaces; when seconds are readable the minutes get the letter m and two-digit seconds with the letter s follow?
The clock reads 1h00
